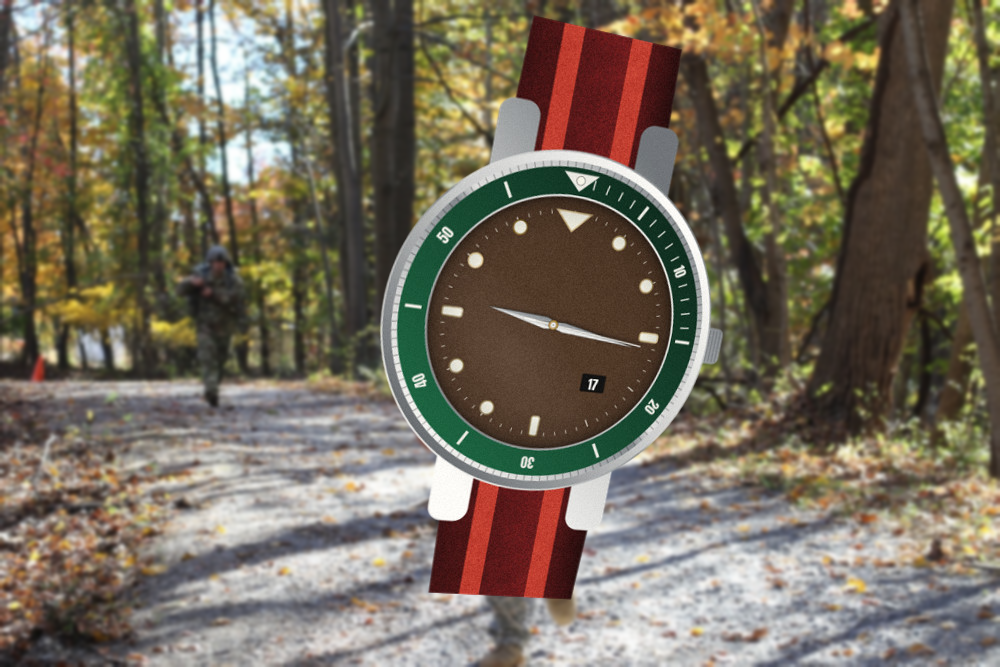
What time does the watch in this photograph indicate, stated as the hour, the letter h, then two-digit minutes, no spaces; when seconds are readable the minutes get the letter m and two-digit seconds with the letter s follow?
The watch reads 9h16m16s
